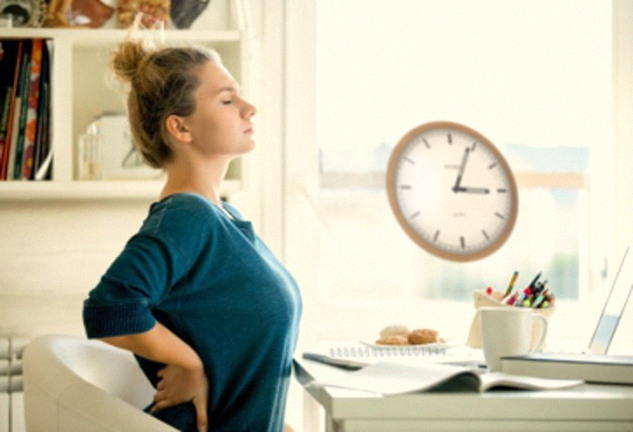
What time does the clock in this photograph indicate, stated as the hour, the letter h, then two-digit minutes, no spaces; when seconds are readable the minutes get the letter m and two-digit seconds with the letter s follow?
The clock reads 3h04
